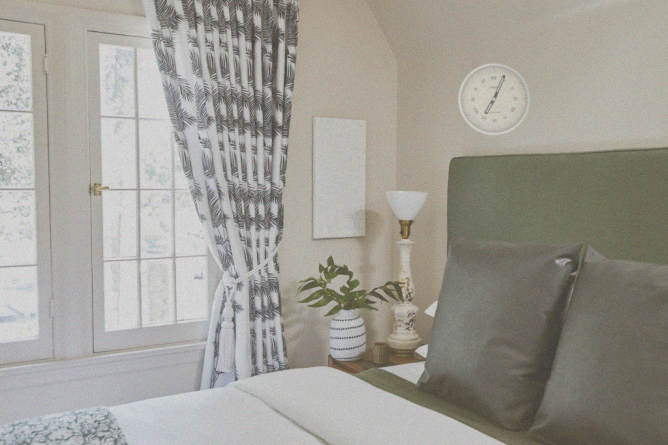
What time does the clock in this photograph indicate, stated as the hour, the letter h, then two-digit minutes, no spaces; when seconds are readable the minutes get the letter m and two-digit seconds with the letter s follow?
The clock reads 7h04
